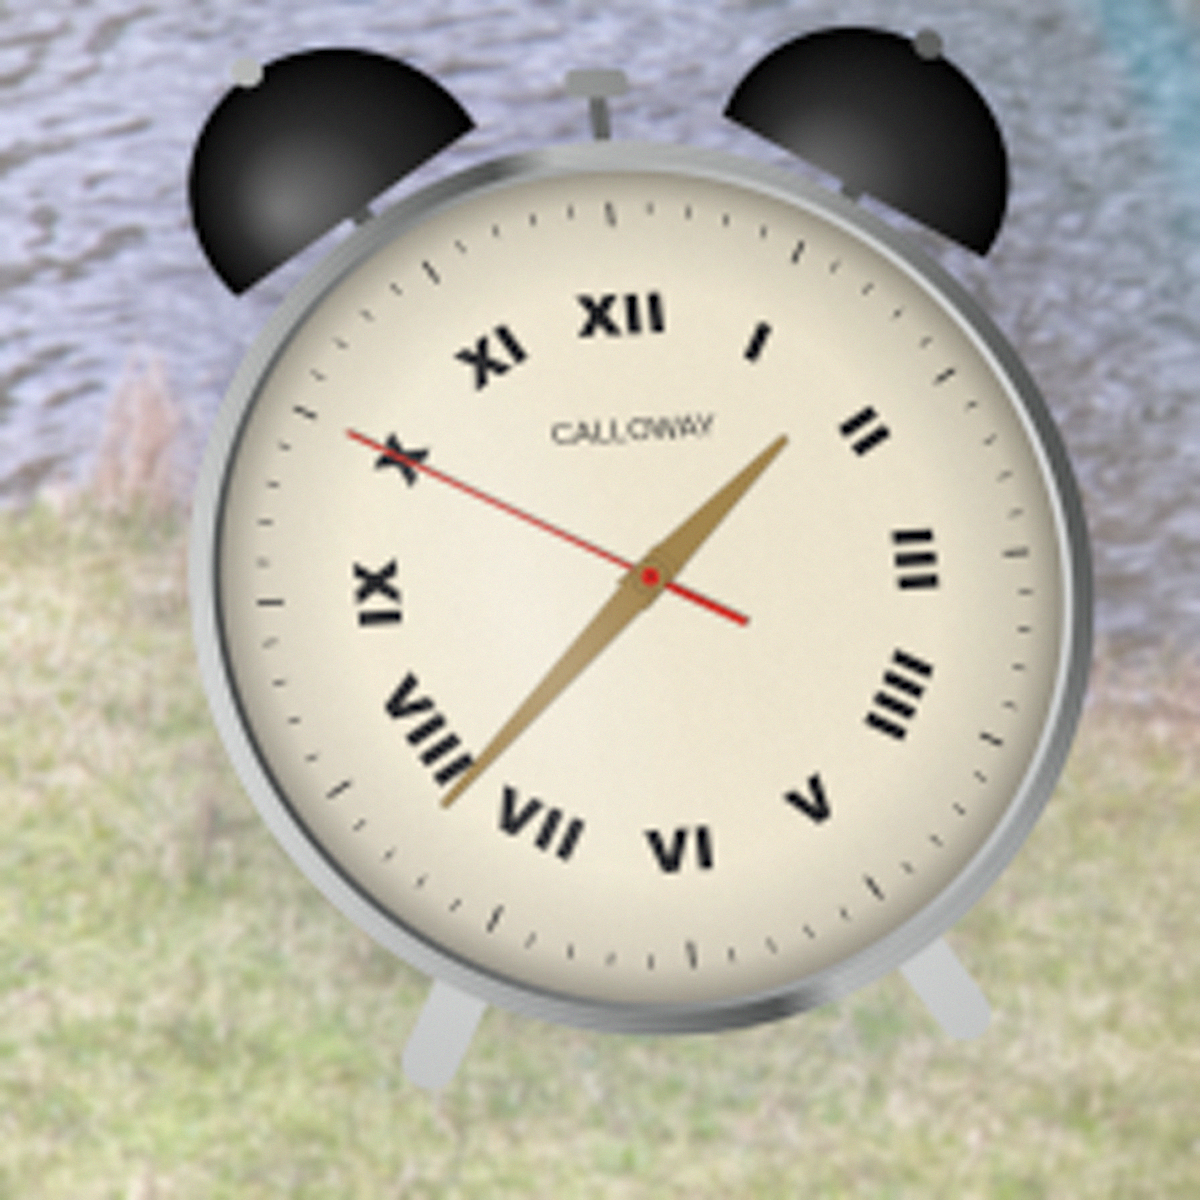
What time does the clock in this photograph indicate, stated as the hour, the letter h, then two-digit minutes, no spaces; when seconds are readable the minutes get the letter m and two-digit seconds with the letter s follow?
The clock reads 1h37m50s
